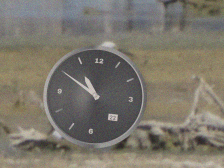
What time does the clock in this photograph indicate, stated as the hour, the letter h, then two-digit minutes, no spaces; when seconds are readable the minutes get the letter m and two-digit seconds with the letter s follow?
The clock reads 10h50
